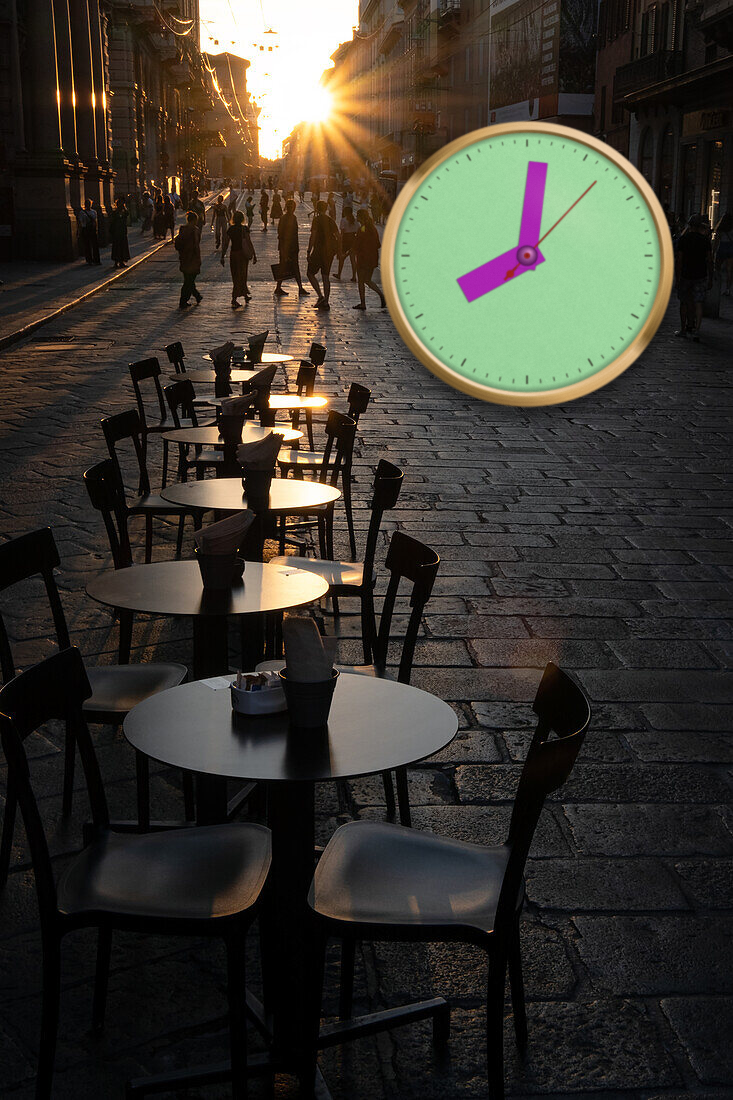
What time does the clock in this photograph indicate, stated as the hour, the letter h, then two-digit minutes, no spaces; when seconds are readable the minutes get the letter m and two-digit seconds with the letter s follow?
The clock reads 8h01m07s
